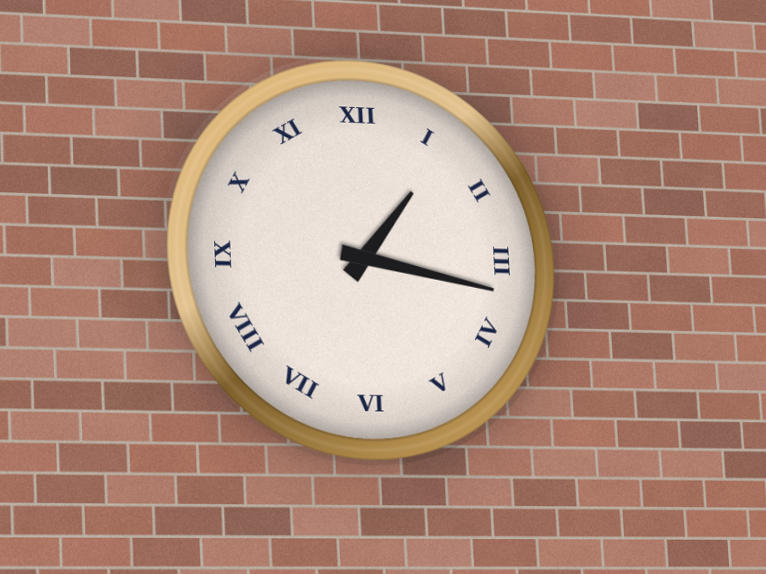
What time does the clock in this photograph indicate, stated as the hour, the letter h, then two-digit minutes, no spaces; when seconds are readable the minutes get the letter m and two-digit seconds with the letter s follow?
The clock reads 1h17
